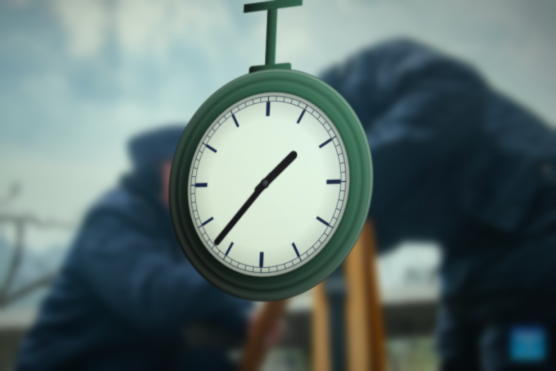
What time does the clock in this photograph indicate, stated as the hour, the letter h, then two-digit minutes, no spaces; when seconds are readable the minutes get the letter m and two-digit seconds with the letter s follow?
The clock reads 1h37
